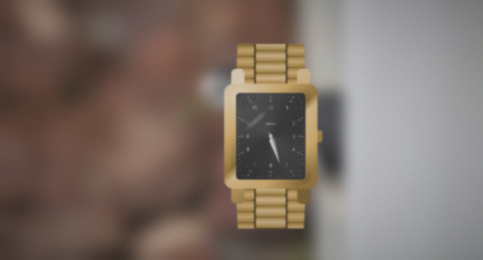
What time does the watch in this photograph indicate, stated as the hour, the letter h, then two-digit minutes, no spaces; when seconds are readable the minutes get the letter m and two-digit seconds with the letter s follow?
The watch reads 5h27
